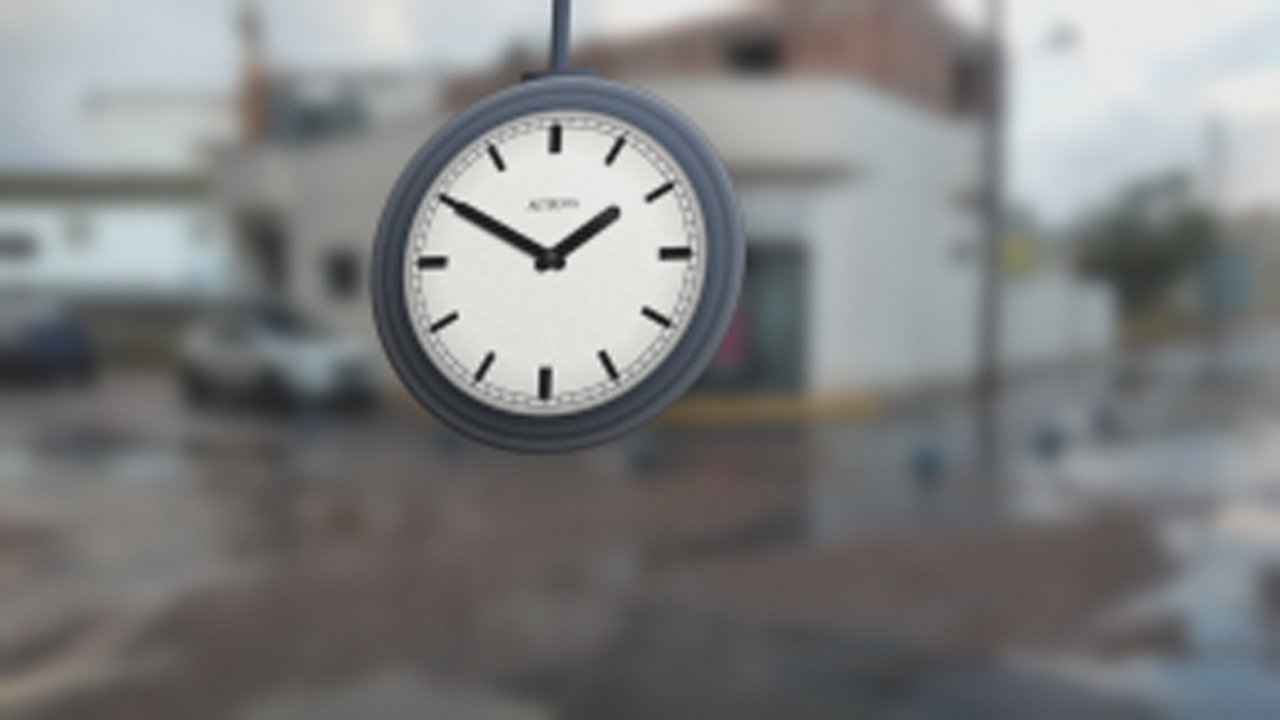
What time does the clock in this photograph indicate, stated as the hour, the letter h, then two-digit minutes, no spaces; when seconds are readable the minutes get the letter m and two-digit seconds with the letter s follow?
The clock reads 1h50
